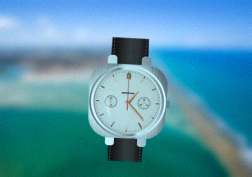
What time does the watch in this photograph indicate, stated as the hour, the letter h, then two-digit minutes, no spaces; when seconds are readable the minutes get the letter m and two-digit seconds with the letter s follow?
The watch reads 1h23
